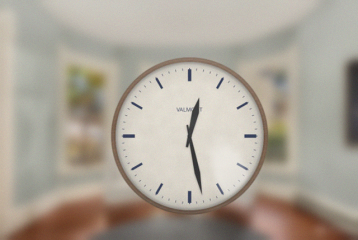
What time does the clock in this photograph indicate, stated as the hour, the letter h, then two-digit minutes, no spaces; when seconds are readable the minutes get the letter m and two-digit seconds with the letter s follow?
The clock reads 12h28
